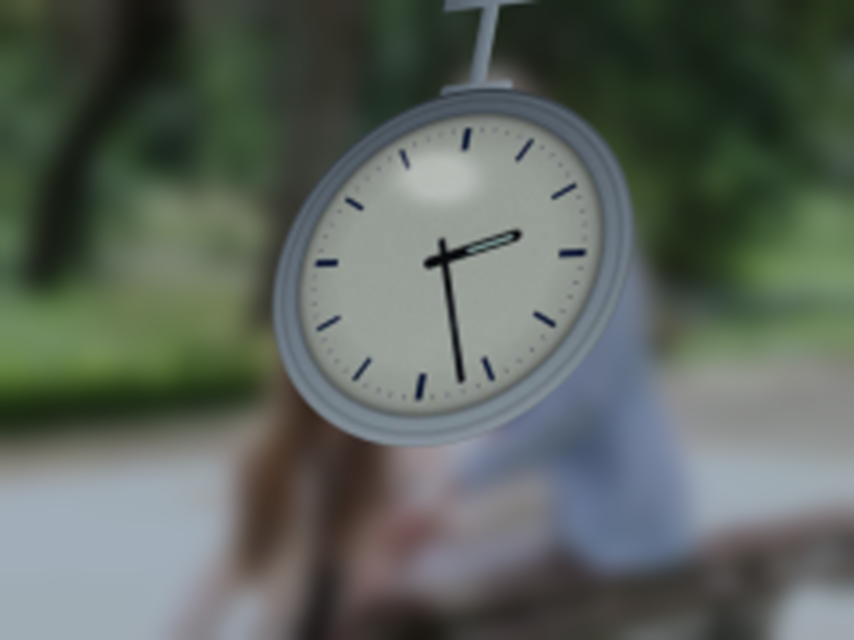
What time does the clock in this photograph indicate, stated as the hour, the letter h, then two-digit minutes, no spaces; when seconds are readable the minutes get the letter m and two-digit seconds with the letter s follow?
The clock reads 2h27
